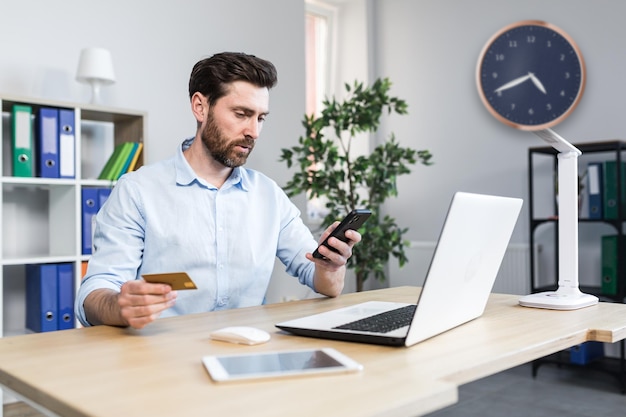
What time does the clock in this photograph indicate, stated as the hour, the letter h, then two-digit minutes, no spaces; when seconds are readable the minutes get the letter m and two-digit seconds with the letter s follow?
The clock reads 4h41
